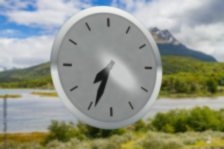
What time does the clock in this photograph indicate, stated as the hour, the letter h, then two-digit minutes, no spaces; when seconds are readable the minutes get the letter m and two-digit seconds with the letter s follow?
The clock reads 7h34
